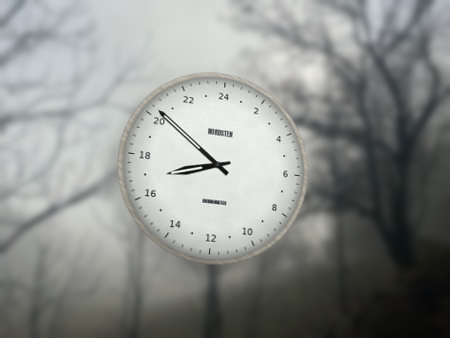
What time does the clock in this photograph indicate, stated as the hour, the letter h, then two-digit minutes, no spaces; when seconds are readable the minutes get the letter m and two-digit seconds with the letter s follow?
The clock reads 16h51
